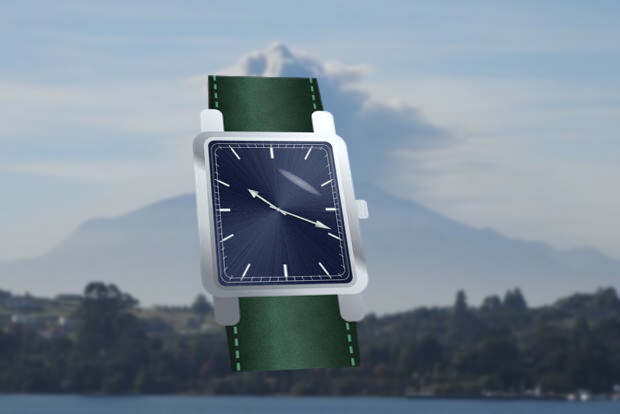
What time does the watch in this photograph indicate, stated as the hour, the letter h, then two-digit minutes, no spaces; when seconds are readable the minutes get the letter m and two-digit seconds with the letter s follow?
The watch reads 10h19
